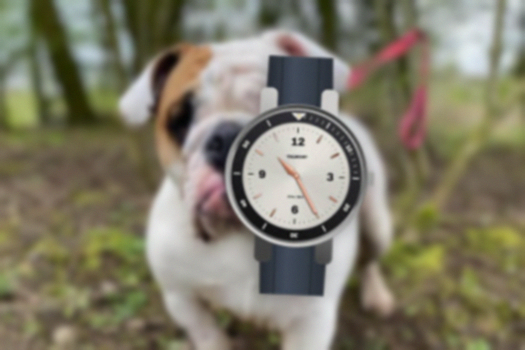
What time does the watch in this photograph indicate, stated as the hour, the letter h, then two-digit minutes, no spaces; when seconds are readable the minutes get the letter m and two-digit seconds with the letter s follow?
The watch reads 10h25
